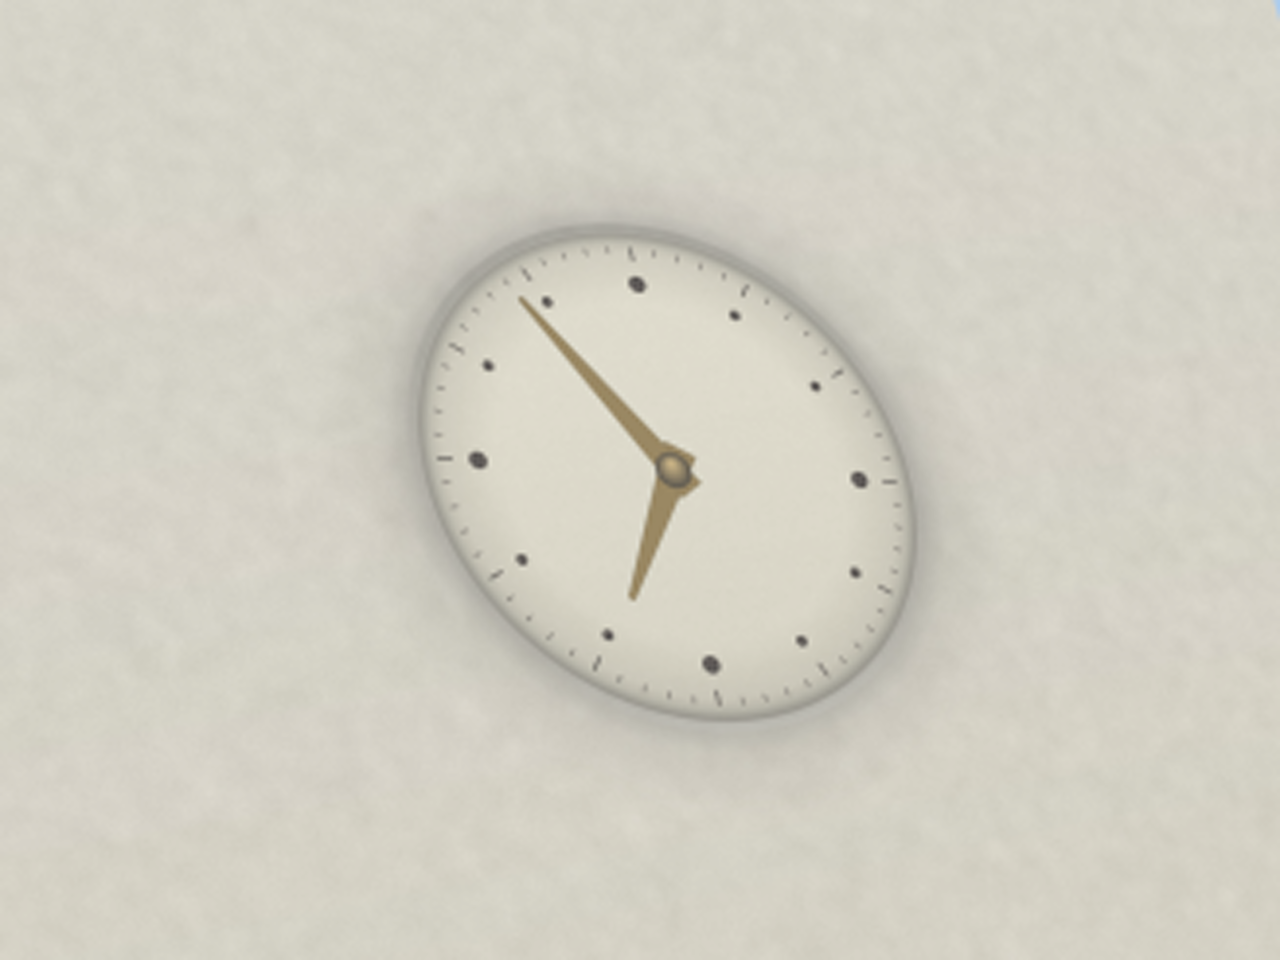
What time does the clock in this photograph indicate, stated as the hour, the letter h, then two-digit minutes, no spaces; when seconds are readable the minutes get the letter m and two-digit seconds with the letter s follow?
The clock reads 6h54
